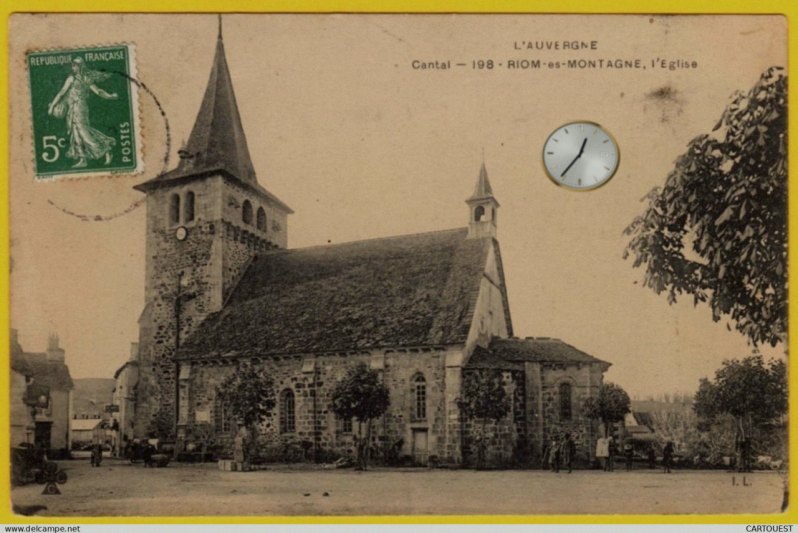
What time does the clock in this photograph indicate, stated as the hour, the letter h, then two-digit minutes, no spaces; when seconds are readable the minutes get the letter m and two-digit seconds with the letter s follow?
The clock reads 12h36
